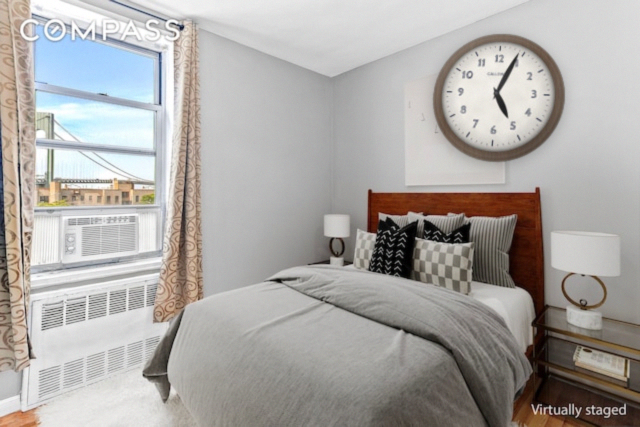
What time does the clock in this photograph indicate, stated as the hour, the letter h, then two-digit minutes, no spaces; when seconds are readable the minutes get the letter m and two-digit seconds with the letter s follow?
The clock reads 5h04
